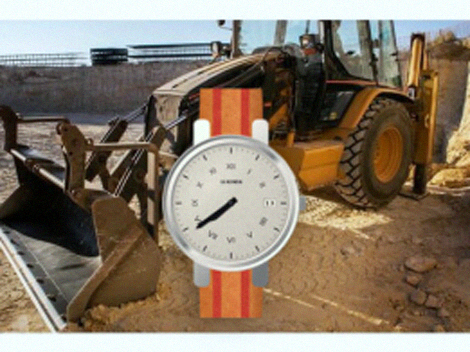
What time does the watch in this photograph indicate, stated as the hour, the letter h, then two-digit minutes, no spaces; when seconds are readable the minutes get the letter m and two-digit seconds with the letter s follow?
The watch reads 7h39
